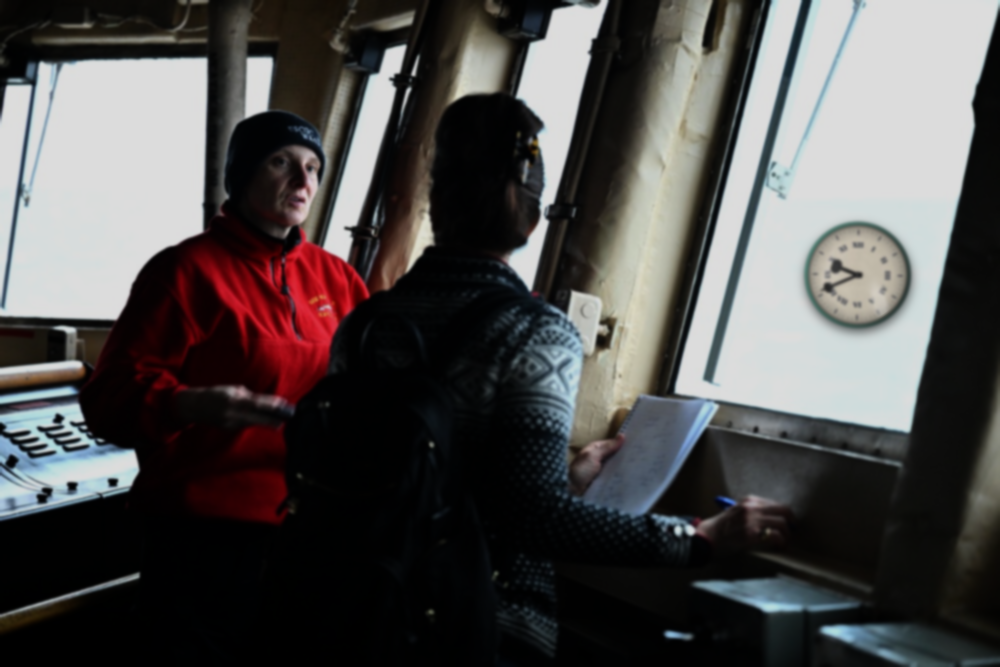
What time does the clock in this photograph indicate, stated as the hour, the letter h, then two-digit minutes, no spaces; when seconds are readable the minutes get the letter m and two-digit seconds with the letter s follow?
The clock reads 9h41
